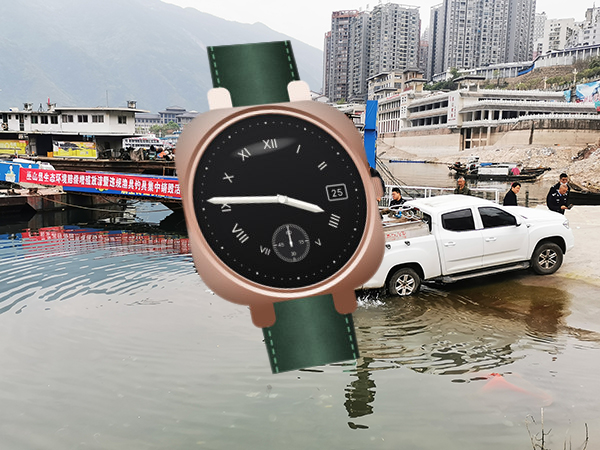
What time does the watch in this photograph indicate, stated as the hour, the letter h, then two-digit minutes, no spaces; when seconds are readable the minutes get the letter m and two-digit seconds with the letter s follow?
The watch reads 3h46
